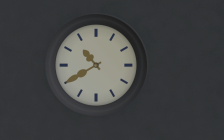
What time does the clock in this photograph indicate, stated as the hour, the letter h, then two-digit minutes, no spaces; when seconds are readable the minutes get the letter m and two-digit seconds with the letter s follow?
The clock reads 10h40
